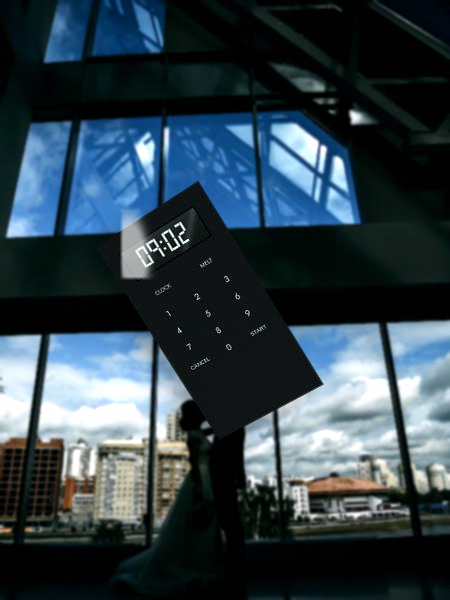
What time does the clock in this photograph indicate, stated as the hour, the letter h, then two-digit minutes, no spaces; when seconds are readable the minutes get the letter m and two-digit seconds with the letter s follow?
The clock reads 9h02
